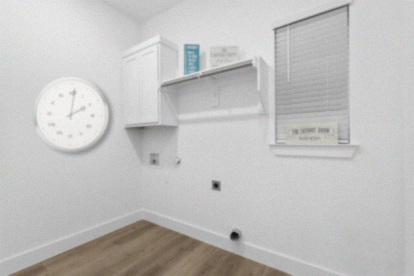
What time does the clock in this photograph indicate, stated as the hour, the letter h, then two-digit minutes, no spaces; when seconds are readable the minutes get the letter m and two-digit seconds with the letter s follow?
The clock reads 2h01
